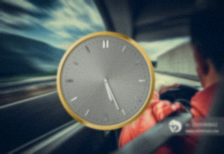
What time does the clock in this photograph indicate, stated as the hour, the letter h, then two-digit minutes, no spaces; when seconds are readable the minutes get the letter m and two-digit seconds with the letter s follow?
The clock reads 5h26
